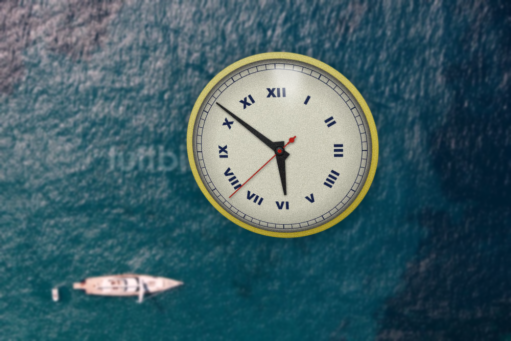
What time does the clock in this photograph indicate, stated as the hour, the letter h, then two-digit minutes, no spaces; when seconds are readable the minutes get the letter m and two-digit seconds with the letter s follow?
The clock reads 5h51m38s
